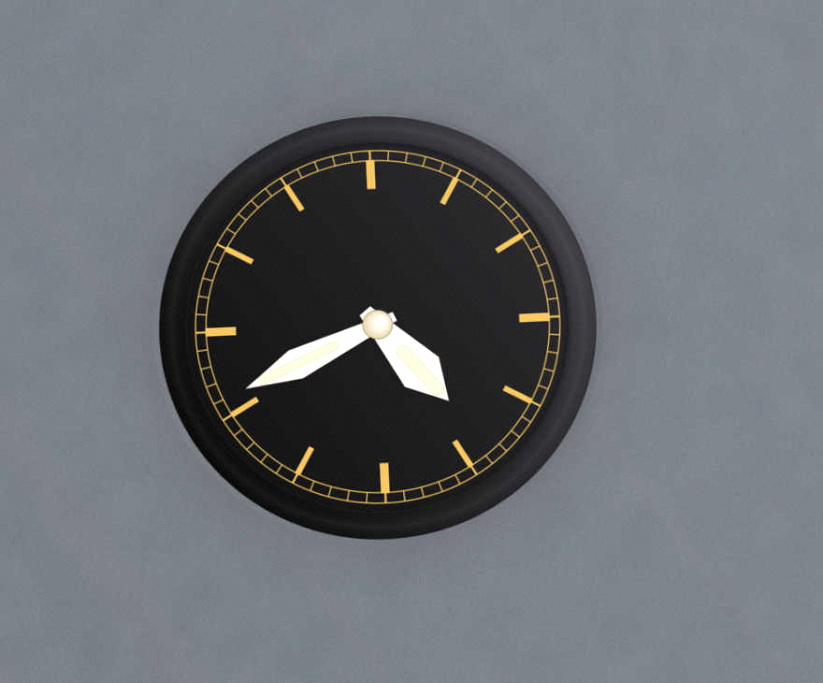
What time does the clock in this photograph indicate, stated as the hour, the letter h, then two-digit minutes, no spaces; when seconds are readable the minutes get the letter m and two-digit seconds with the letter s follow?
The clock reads 4h41
